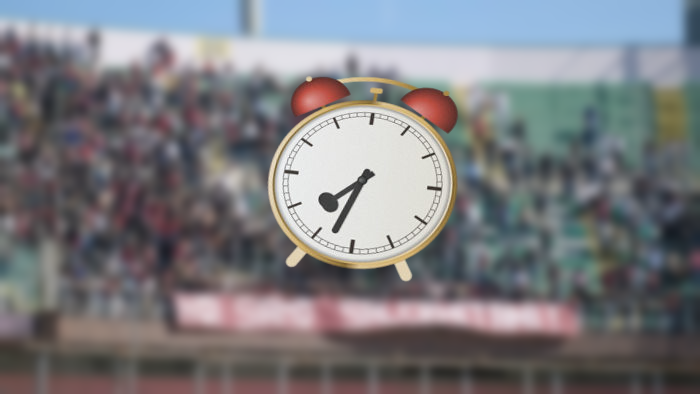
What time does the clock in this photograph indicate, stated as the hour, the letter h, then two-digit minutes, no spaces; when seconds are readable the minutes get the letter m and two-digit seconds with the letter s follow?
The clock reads 7h33
